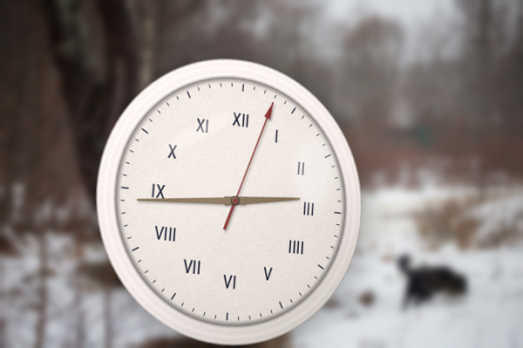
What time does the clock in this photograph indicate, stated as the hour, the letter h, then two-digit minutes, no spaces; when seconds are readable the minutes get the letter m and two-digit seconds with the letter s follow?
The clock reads 2h44m03s
